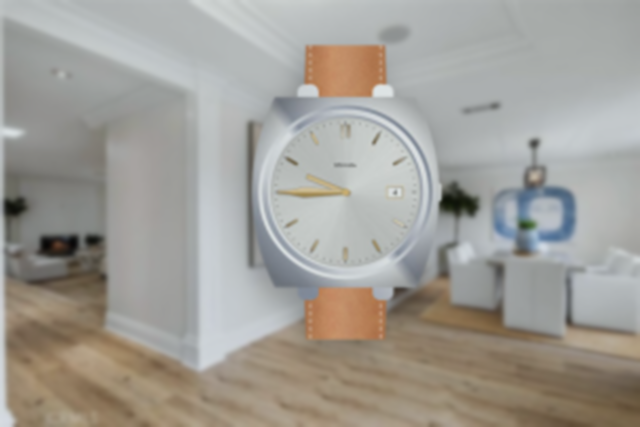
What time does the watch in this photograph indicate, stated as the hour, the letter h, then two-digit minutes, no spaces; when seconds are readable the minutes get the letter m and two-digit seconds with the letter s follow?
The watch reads 9h45
